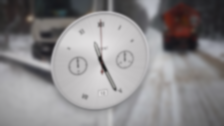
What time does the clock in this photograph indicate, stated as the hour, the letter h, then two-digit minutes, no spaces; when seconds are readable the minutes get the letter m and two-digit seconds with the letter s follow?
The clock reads 11h26
